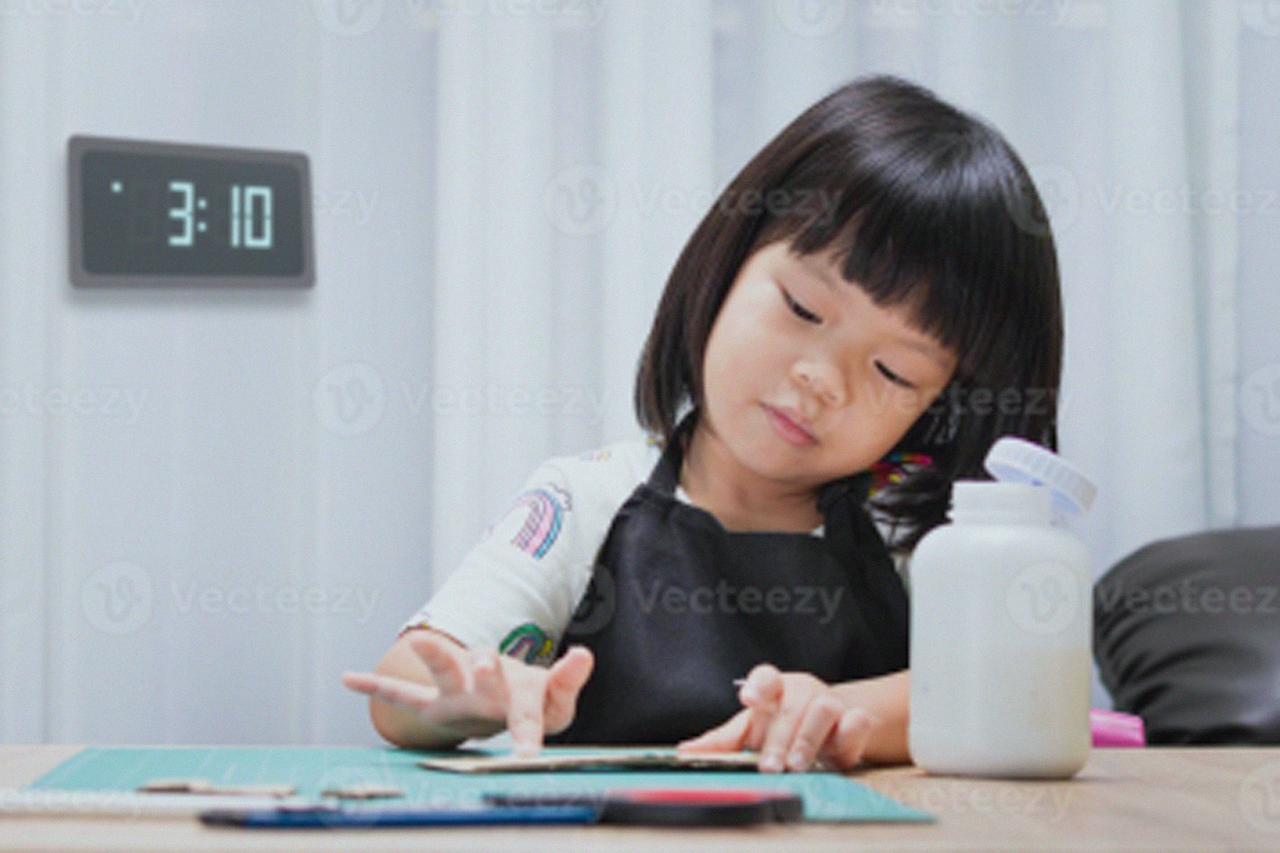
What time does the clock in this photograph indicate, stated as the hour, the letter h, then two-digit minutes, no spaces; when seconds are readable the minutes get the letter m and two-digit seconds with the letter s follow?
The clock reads 3h10
